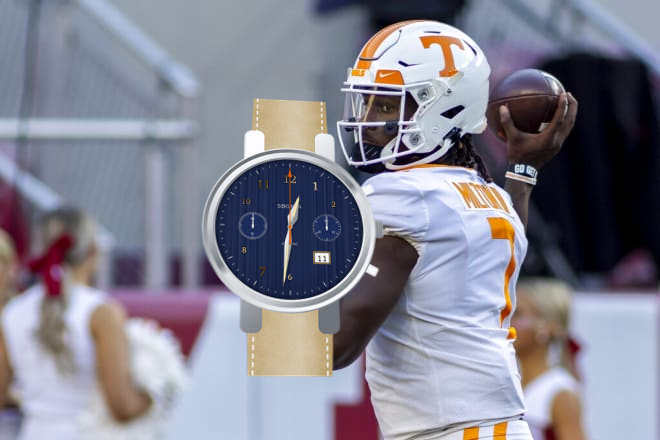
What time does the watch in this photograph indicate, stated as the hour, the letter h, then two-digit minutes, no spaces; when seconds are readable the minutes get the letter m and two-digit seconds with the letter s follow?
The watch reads 12h31
